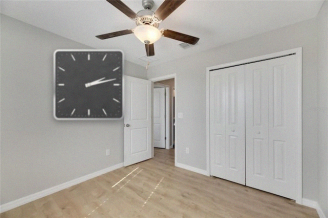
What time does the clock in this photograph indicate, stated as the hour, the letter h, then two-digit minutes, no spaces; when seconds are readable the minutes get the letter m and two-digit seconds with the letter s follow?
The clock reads 2h13
